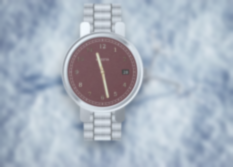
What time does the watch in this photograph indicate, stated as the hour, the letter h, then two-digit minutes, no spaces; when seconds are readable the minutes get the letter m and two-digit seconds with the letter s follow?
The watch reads 11h28
